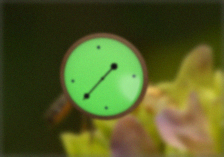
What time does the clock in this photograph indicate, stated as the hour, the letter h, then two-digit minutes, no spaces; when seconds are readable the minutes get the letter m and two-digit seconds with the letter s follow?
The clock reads 1h38
